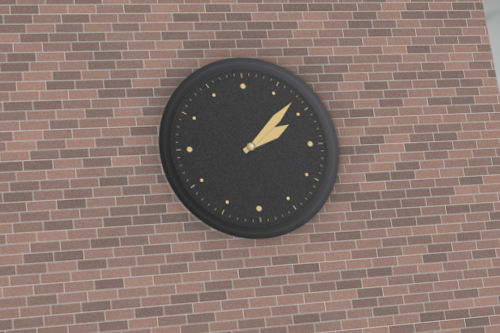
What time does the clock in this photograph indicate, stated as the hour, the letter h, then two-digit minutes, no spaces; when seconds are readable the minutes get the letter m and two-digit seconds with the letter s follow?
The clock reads 2h08
